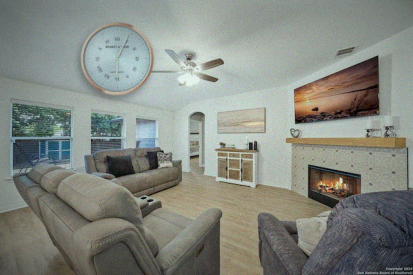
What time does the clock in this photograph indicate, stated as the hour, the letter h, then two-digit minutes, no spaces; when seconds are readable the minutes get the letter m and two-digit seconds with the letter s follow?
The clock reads 6h04
